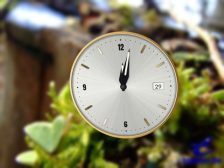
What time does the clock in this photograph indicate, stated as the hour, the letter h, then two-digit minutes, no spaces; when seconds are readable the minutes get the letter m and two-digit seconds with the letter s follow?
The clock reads 12h02
